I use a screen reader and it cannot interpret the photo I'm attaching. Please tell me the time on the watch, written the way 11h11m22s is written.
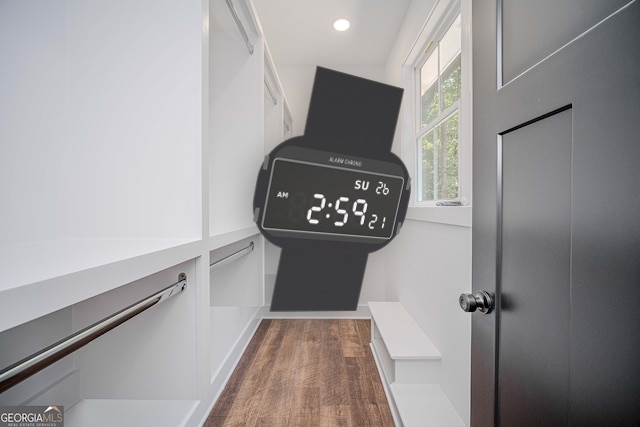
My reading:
2h59m21s
